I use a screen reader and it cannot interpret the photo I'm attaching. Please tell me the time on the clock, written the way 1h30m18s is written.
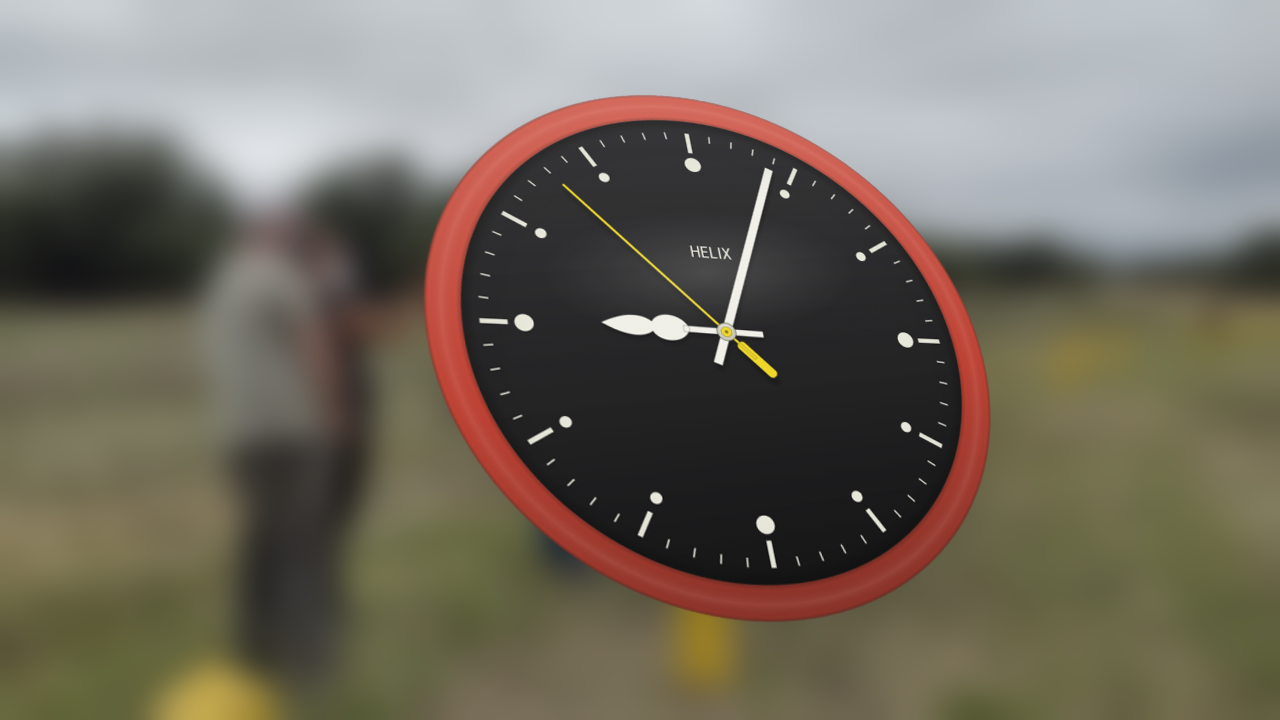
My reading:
9h03m53s
